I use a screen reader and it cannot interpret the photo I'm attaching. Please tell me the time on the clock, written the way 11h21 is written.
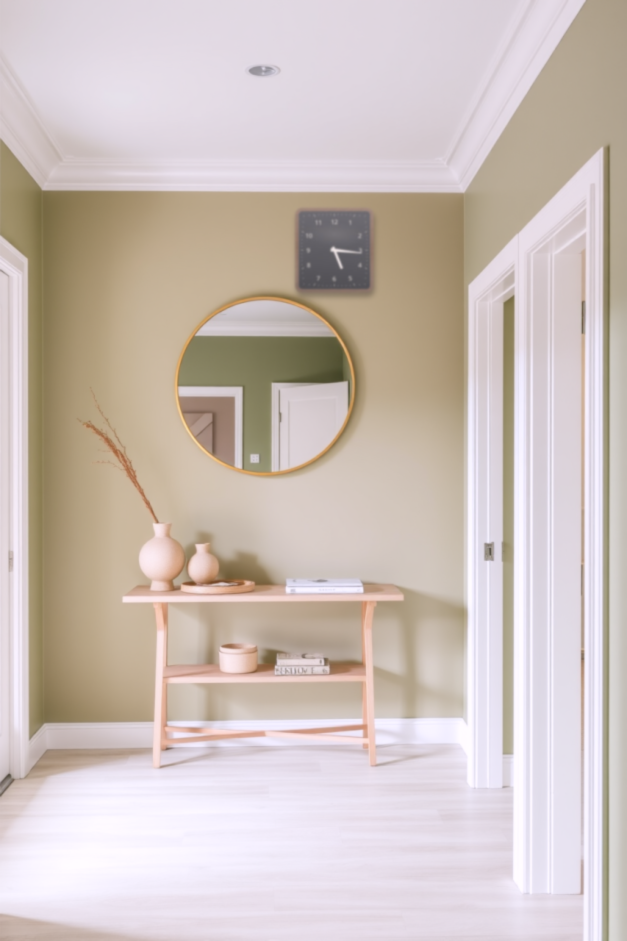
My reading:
5h16
